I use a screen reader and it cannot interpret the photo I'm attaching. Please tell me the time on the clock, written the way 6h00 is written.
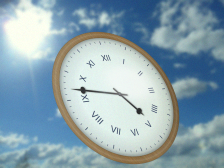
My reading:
4h47
